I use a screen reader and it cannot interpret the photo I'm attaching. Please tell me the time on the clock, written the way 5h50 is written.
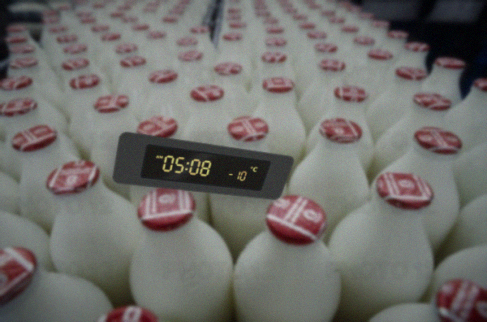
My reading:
5h08
